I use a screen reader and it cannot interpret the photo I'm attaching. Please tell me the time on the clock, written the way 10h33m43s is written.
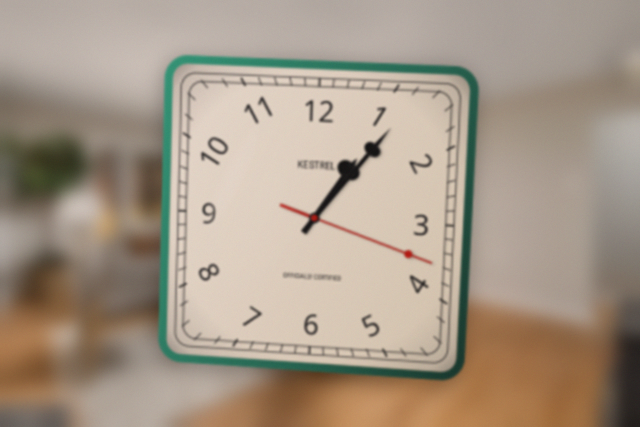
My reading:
1h06m18s
